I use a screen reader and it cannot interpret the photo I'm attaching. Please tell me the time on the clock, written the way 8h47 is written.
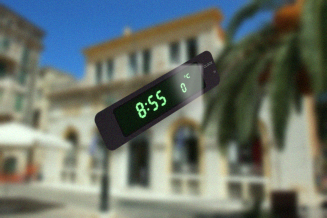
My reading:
8h55
